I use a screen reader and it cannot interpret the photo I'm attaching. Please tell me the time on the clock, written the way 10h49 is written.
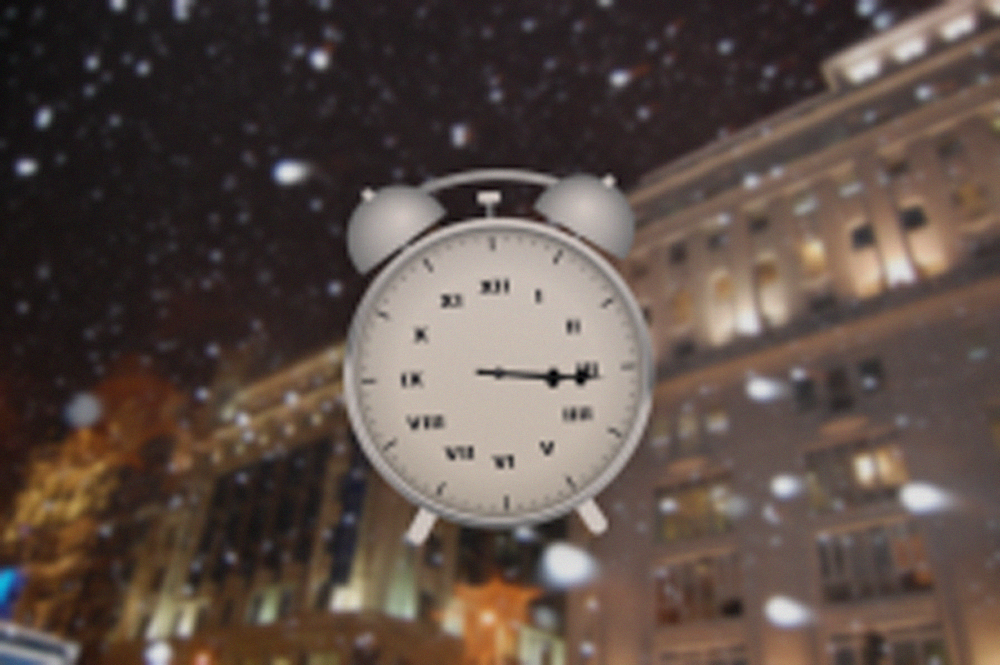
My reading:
3h16
